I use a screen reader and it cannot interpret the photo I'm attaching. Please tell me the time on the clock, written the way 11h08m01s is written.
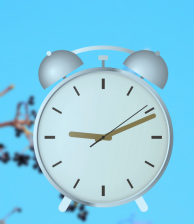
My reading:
9h11m09s
